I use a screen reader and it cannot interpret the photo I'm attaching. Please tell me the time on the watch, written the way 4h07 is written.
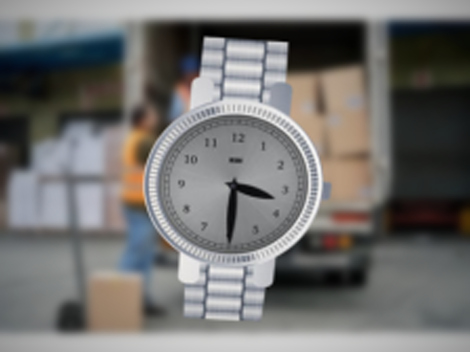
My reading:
3h30
